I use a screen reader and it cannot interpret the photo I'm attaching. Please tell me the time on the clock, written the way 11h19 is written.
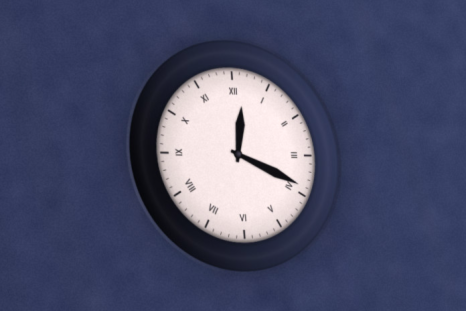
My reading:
12h19
